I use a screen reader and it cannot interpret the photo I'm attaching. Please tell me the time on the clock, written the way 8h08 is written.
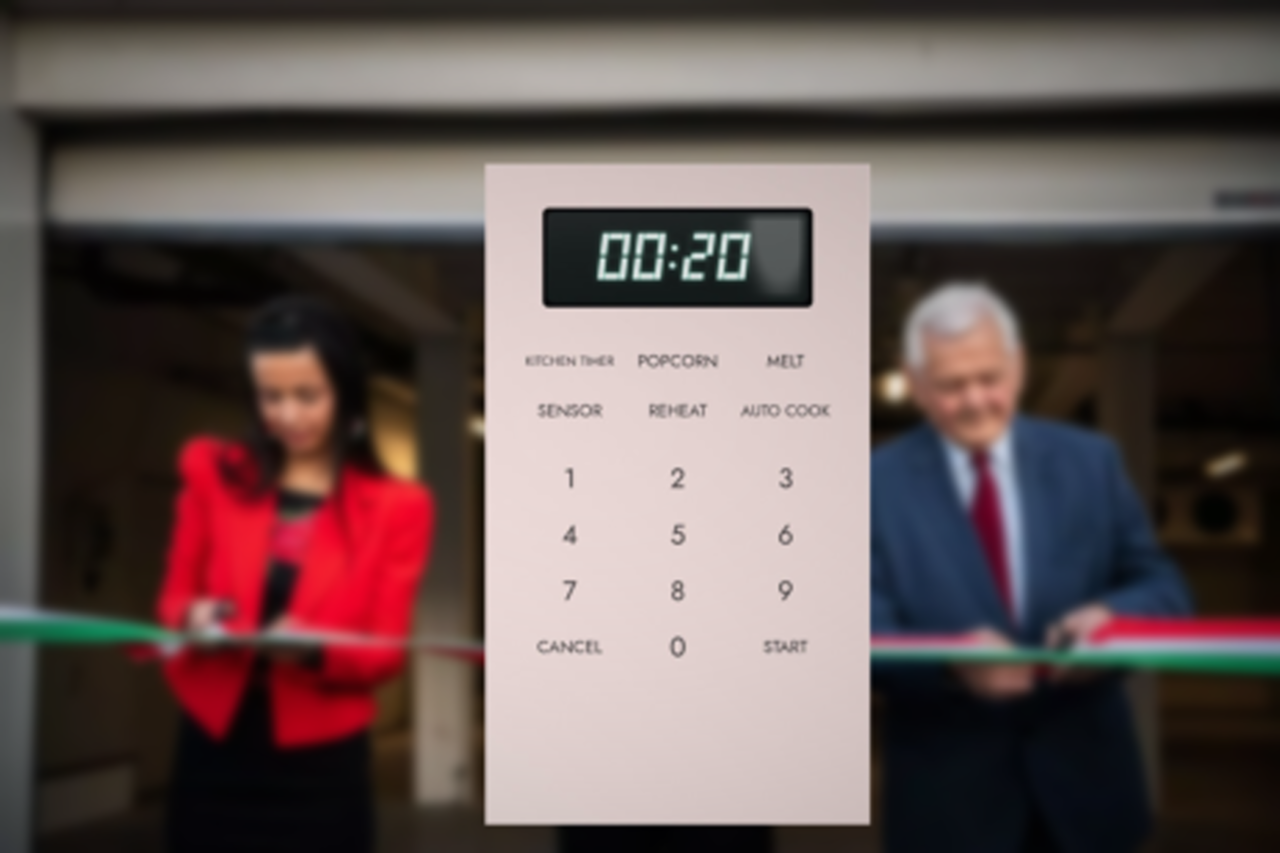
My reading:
0h20
